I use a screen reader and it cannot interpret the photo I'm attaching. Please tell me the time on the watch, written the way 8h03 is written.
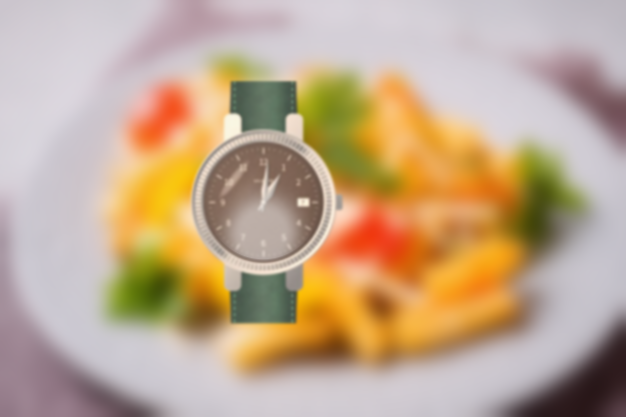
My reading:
1h01
